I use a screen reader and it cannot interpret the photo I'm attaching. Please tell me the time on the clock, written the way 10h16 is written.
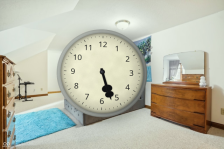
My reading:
5h27
